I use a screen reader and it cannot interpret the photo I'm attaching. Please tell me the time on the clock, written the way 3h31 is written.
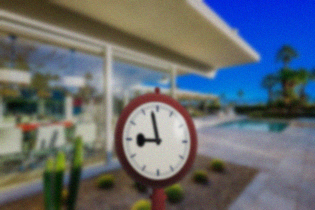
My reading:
8h58
